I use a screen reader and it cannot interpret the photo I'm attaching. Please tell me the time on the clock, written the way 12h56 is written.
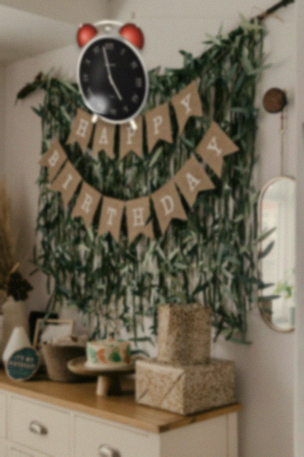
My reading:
4h58
